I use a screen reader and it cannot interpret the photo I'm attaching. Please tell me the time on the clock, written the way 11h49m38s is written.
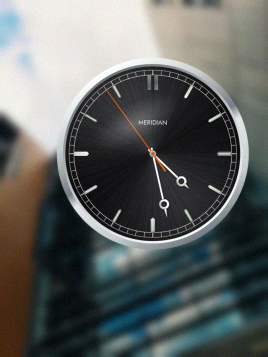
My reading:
4h27m54s
